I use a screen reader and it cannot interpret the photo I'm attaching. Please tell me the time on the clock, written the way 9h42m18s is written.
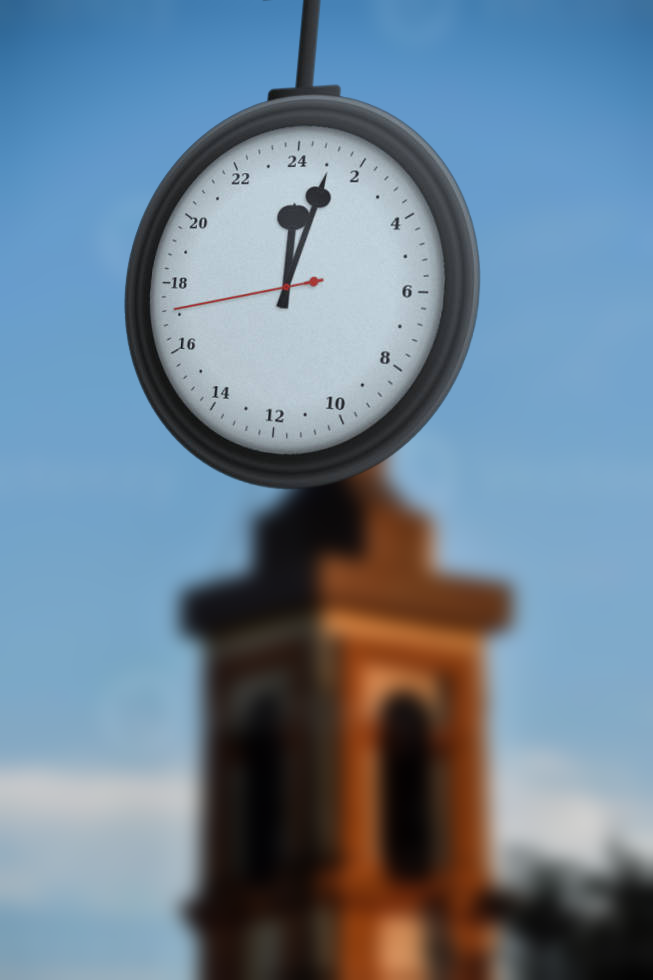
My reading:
0h02m43s
